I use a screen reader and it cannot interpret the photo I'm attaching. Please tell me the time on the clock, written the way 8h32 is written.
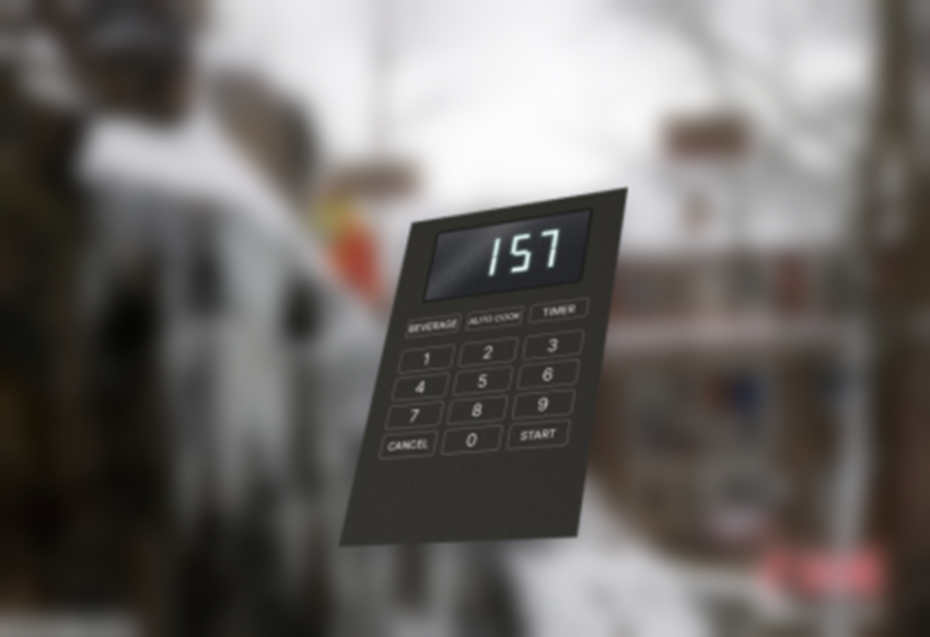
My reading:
1h57
